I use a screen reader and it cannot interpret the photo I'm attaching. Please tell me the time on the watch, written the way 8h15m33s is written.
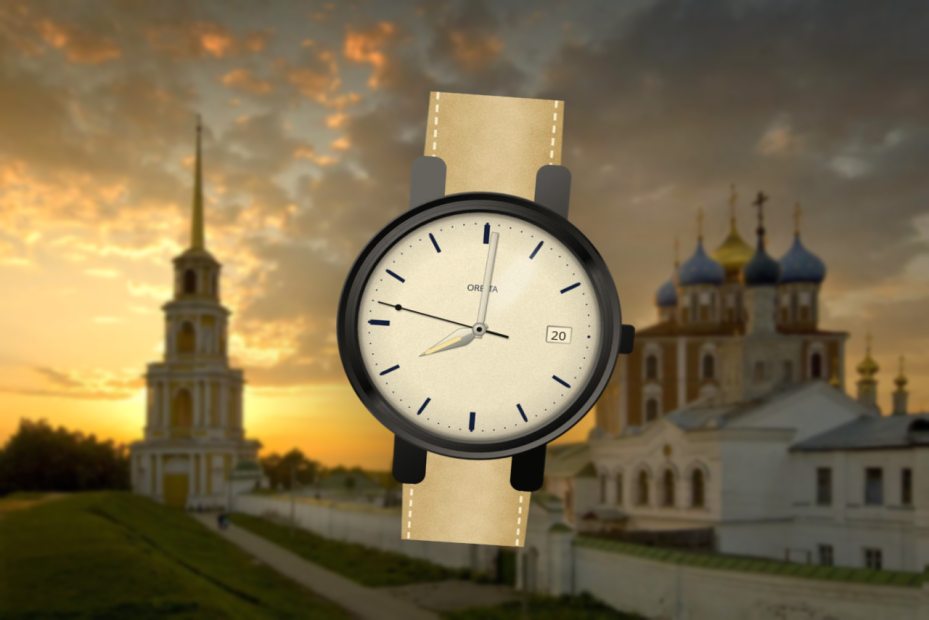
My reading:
8h00m47s
